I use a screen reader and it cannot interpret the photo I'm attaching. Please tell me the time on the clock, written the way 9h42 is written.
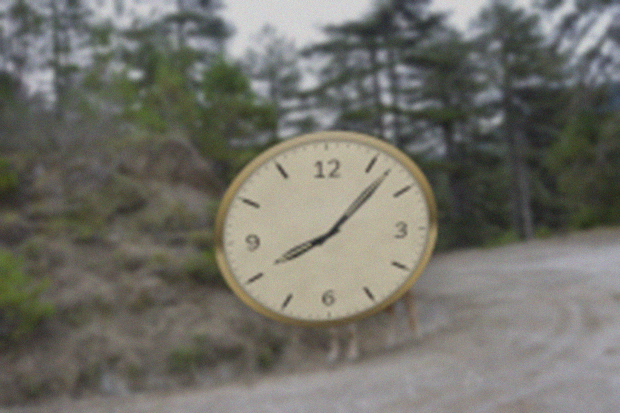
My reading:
8h07
